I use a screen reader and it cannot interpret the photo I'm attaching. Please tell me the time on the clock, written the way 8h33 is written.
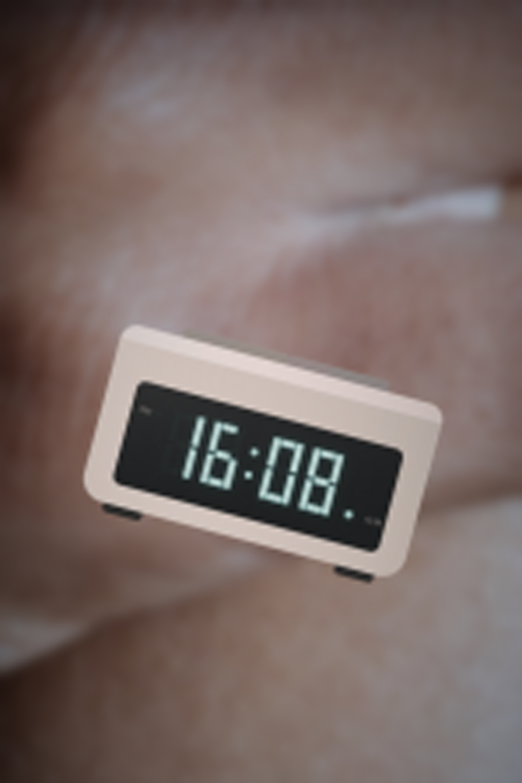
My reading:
16h08
